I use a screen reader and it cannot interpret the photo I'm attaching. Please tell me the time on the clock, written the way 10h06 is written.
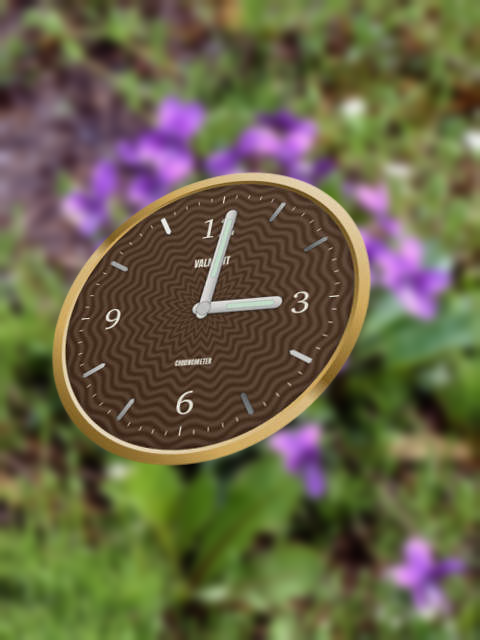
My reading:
3h01
